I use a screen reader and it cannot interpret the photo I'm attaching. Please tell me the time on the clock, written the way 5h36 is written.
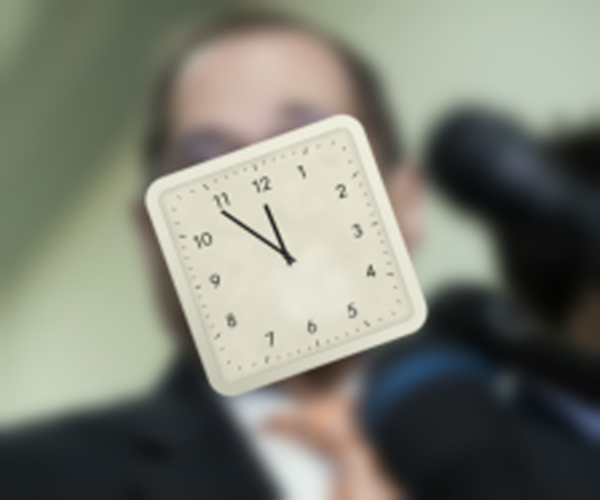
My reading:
11h54
